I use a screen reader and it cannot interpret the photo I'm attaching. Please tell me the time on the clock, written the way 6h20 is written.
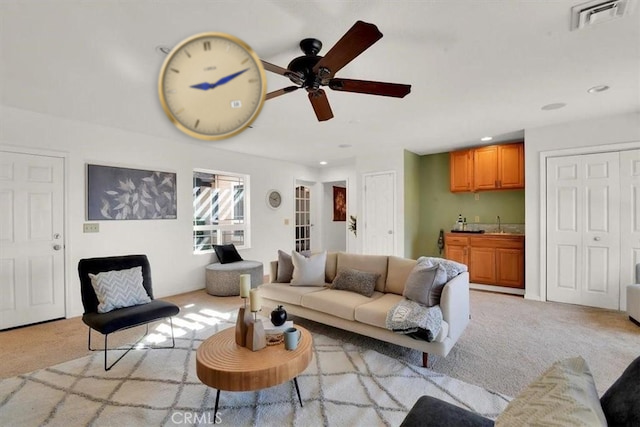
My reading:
9h12
